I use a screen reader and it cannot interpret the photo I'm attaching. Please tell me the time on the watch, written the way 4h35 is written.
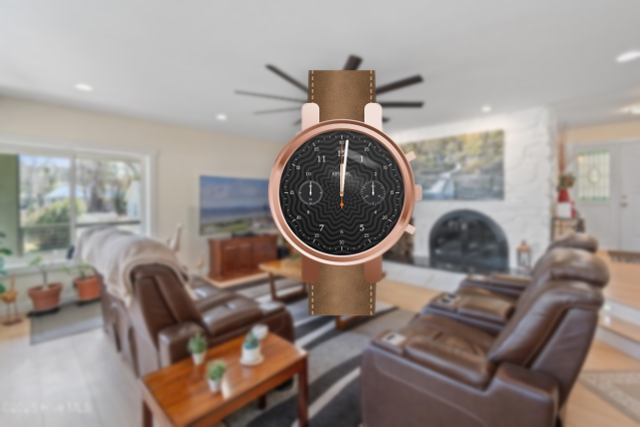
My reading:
12h01
